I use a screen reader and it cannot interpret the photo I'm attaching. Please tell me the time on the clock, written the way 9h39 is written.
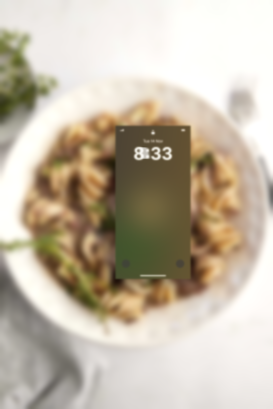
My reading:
8h33
